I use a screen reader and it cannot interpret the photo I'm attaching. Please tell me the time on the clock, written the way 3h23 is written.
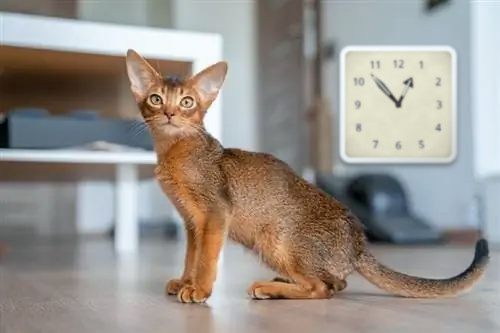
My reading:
12h53
